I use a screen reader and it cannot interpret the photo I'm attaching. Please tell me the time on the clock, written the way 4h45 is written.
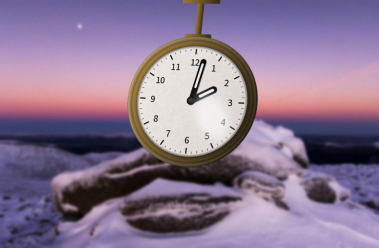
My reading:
2h02
